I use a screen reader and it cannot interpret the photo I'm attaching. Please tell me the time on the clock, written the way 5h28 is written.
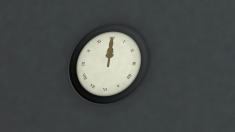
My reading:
12h00
